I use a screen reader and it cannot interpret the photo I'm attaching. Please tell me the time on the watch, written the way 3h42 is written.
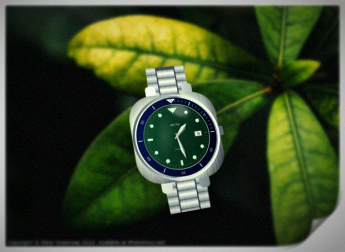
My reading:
1h28
